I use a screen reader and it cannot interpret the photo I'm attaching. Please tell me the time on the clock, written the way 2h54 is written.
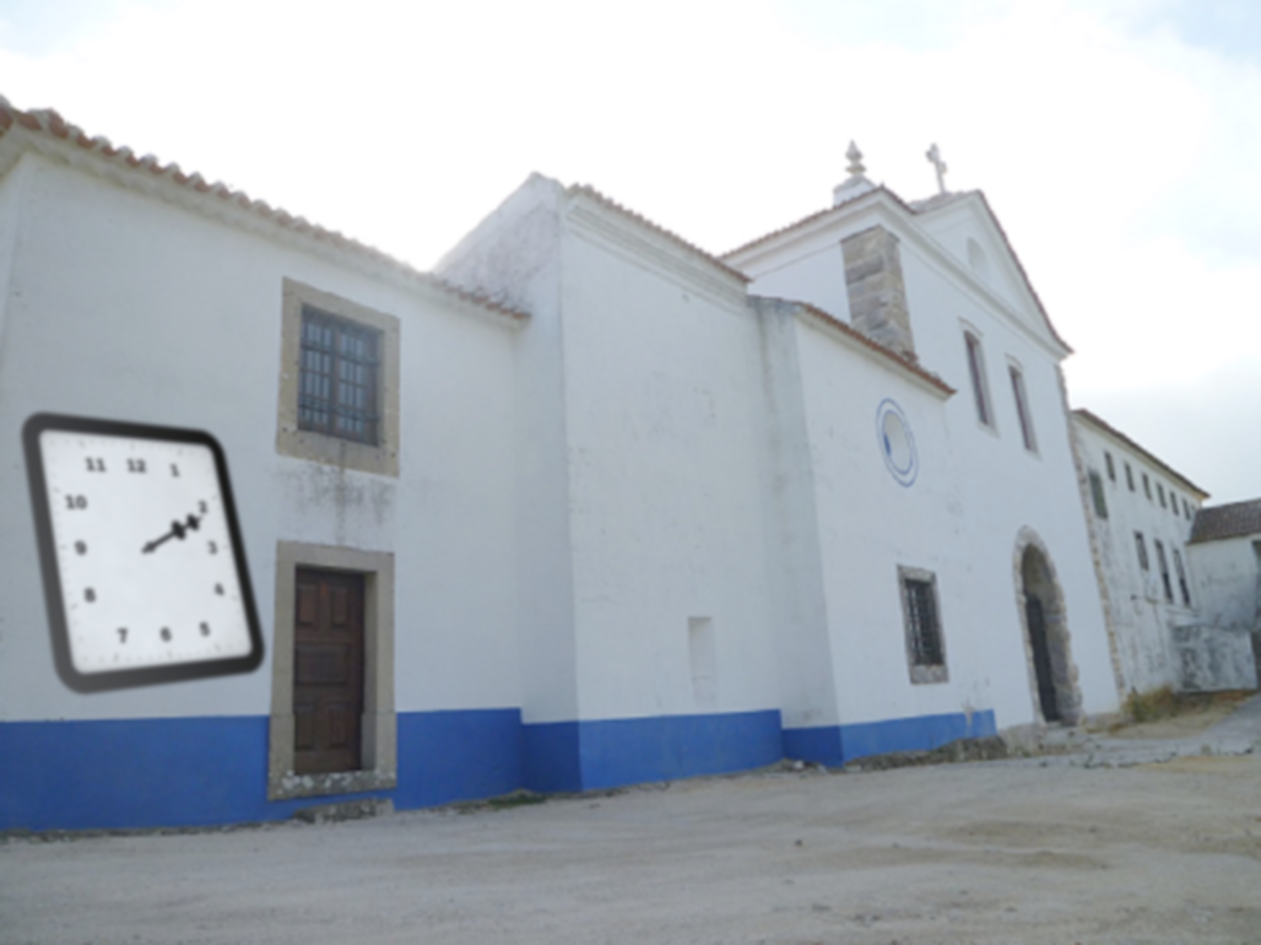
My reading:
2h11
